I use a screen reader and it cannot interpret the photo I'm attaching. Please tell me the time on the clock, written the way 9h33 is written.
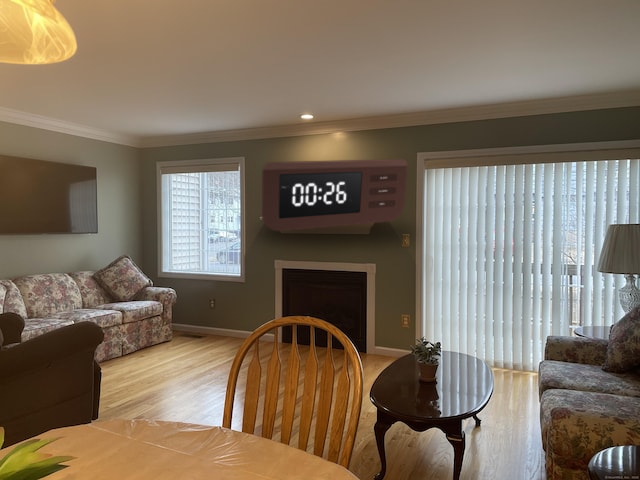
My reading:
0h26
